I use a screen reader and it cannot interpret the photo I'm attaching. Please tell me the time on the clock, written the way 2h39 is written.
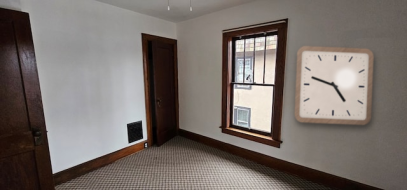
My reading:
4h48
